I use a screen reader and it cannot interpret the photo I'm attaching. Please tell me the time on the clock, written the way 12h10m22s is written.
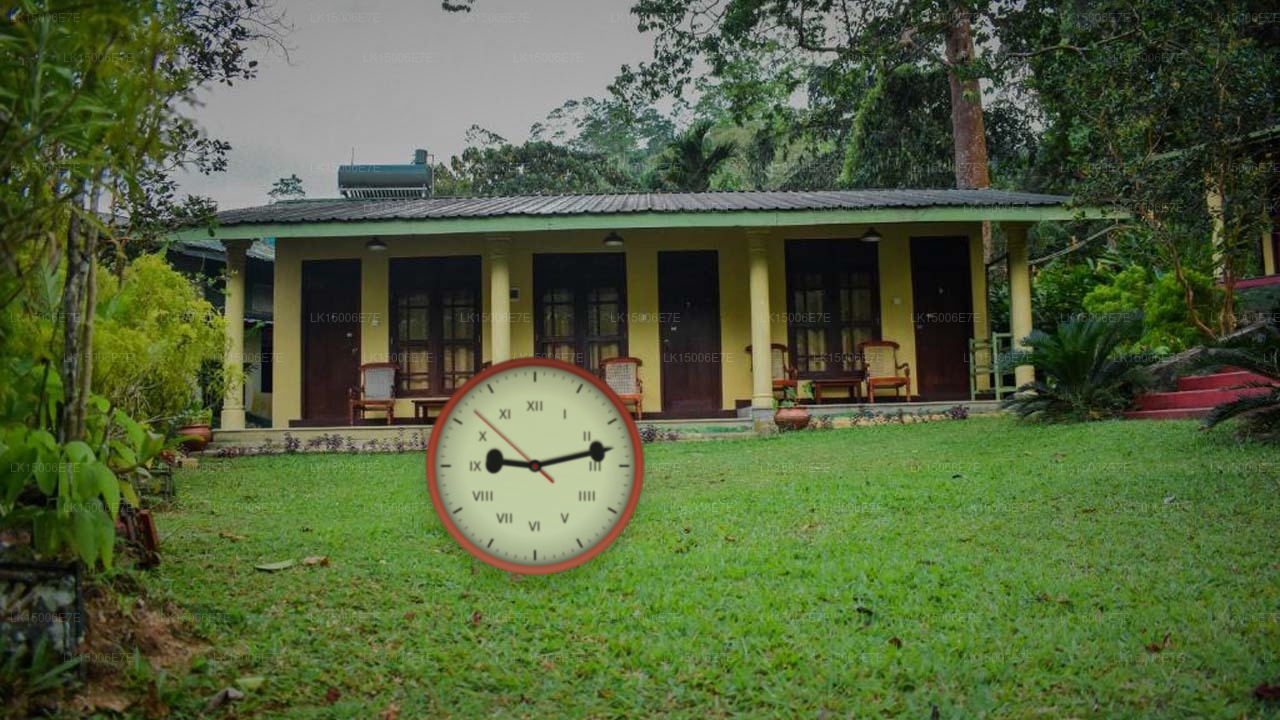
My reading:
9h12m52s
